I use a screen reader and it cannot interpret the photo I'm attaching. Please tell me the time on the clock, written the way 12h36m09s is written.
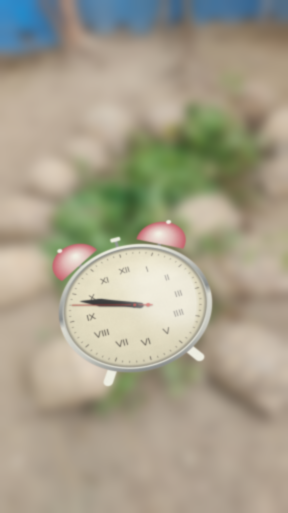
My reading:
9h48m48s
